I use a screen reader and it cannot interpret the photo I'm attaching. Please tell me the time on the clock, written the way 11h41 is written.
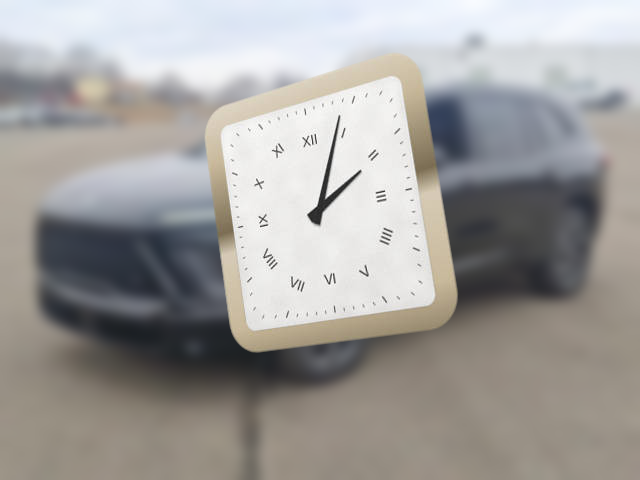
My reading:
2h04
